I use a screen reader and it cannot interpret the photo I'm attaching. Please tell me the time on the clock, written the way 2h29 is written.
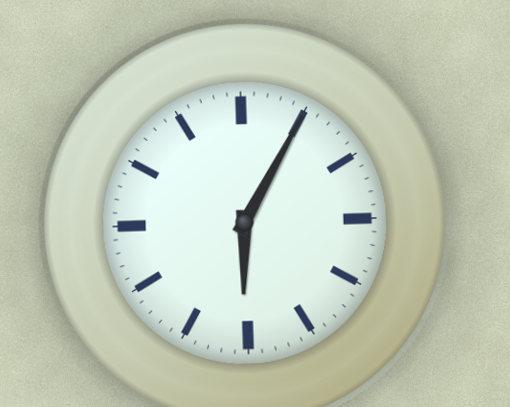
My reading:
6h05
